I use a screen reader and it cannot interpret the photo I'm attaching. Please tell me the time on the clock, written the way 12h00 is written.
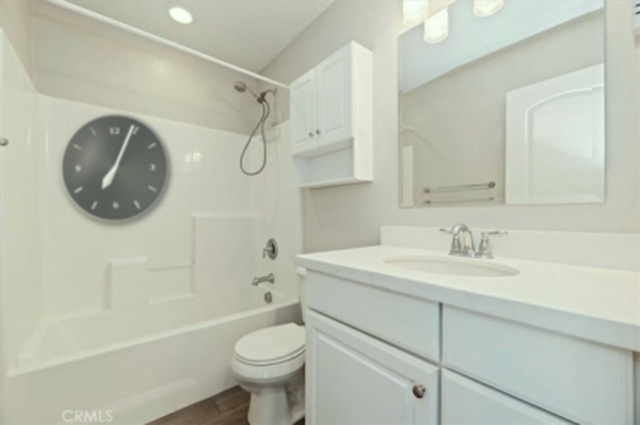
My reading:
7h04
